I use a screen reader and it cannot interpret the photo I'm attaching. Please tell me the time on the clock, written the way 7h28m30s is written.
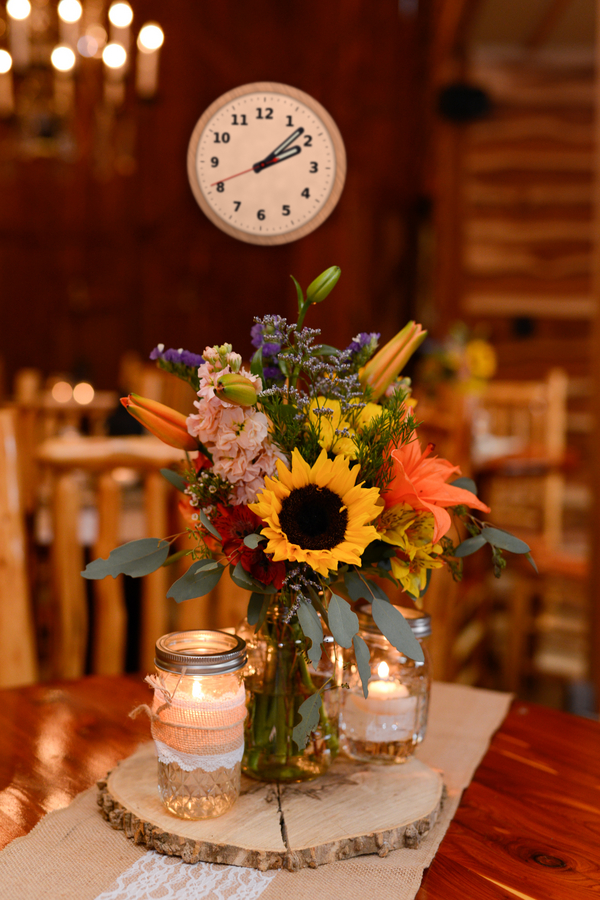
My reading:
2h07m41s
